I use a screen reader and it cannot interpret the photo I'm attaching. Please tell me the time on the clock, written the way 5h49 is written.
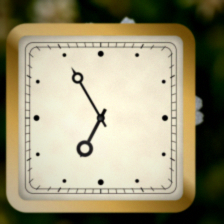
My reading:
6h55
